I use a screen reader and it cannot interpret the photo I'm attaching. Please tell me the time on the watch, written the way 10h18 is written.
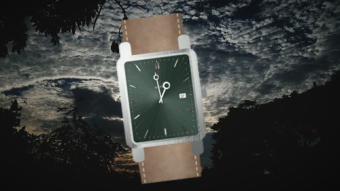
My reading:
12h59
